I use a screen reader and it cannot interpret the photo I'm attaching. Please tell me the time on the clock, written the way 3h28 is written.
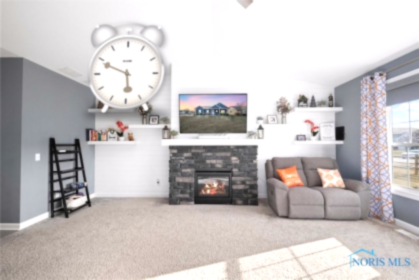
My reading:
5h49
